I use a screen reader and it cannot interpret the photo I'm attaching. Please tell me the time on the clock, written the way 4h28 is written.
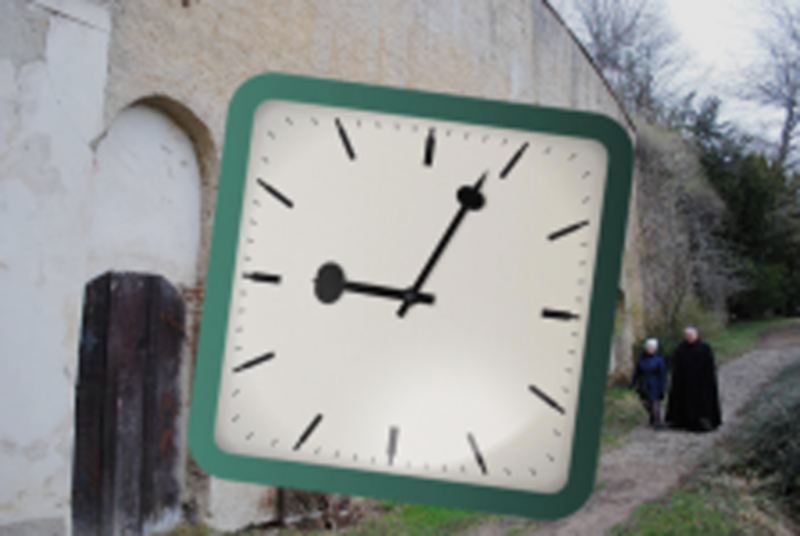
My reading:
9h04
